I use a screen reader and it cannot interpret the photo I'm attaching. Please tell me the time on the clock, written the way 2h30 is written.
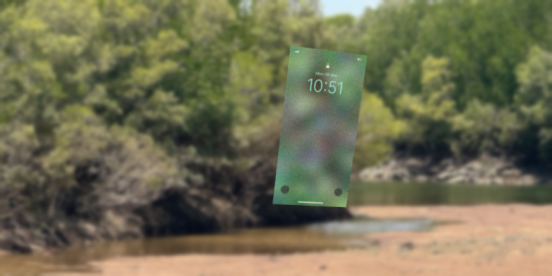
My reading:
10h51
